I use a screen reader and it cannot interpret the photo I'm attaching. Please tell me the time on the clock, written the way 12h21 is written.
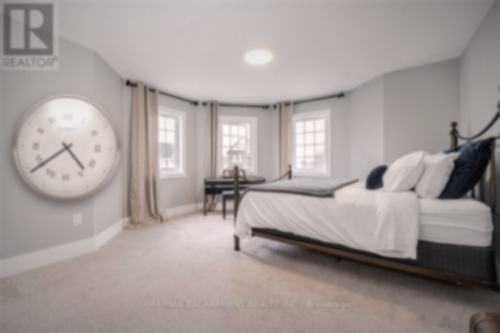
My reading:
4h39
